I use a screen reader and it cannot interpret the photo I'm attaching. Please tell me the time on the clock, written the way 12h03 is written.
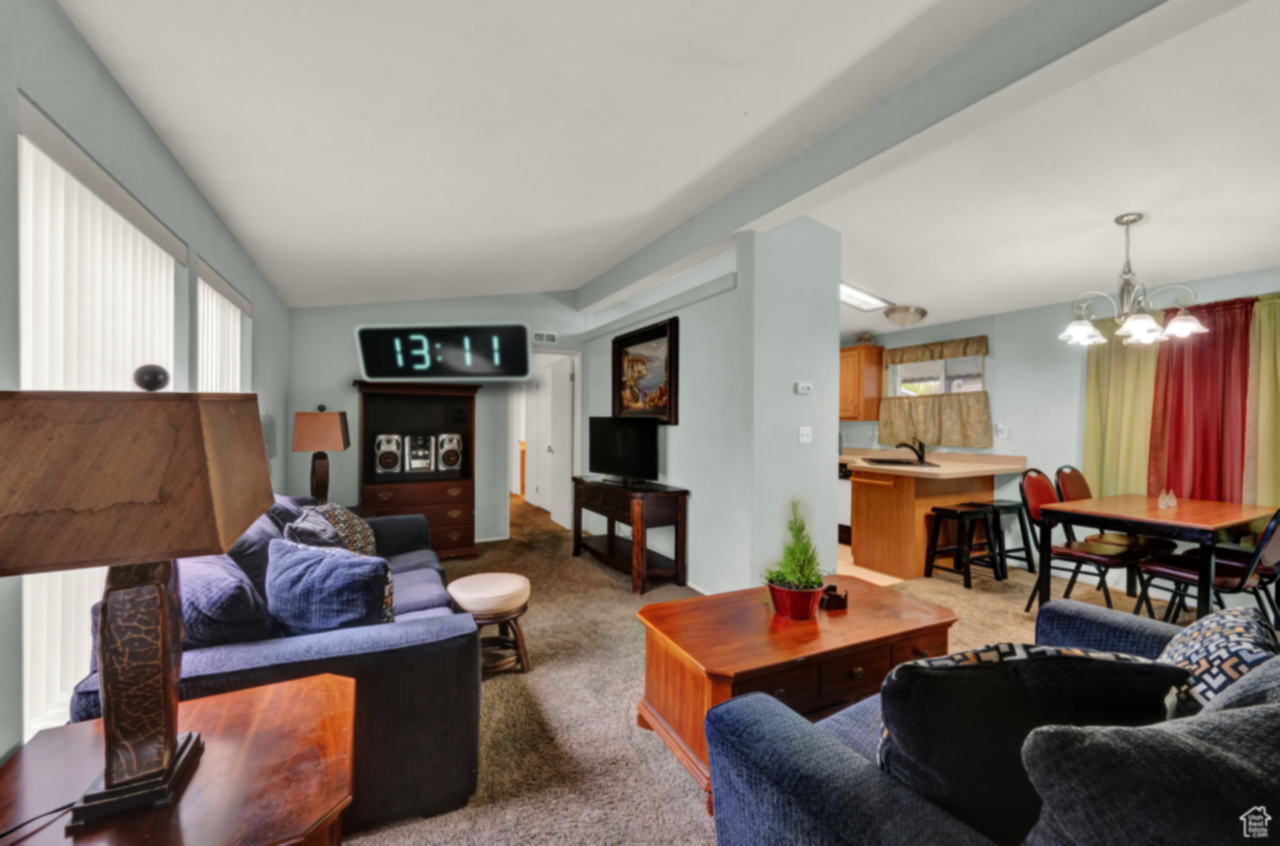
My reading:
13h11
